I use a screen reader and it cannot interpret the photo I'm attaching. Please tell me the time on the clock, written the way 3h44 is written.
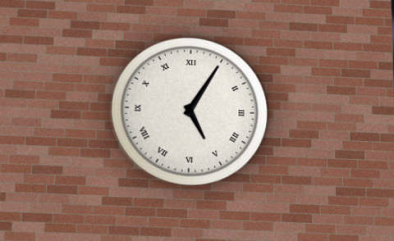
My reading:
5h05
